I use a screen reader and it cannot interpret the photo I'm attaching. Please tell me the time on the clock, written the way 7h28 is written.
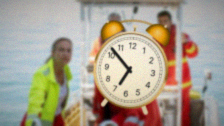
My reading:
6h52
